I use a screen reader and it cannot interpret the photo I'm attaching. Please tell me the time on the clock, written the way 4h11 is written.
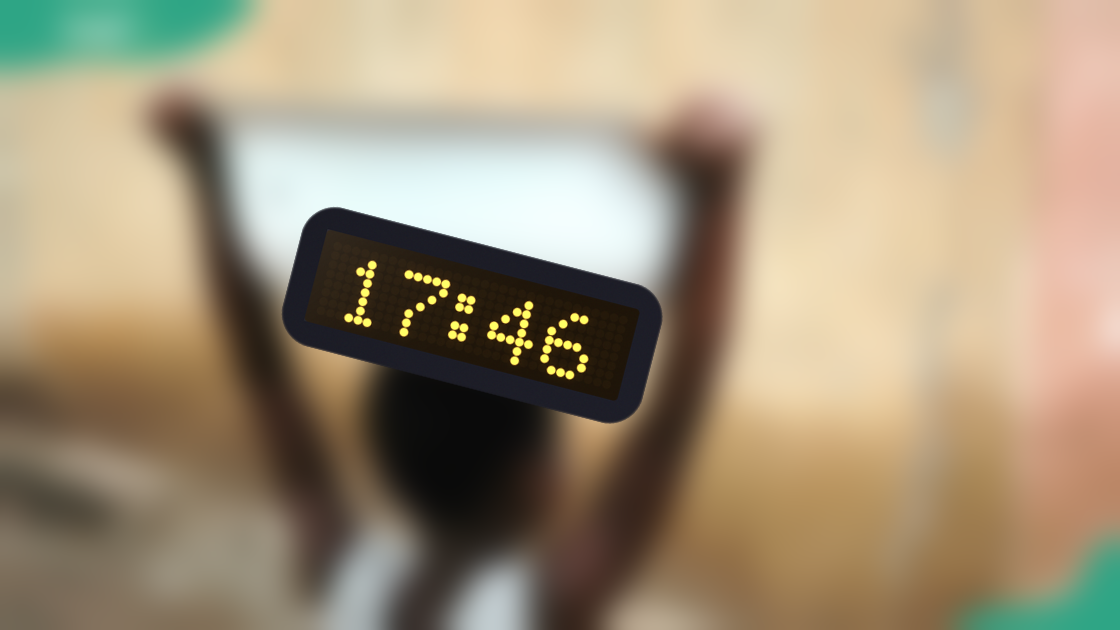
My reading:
17h46
